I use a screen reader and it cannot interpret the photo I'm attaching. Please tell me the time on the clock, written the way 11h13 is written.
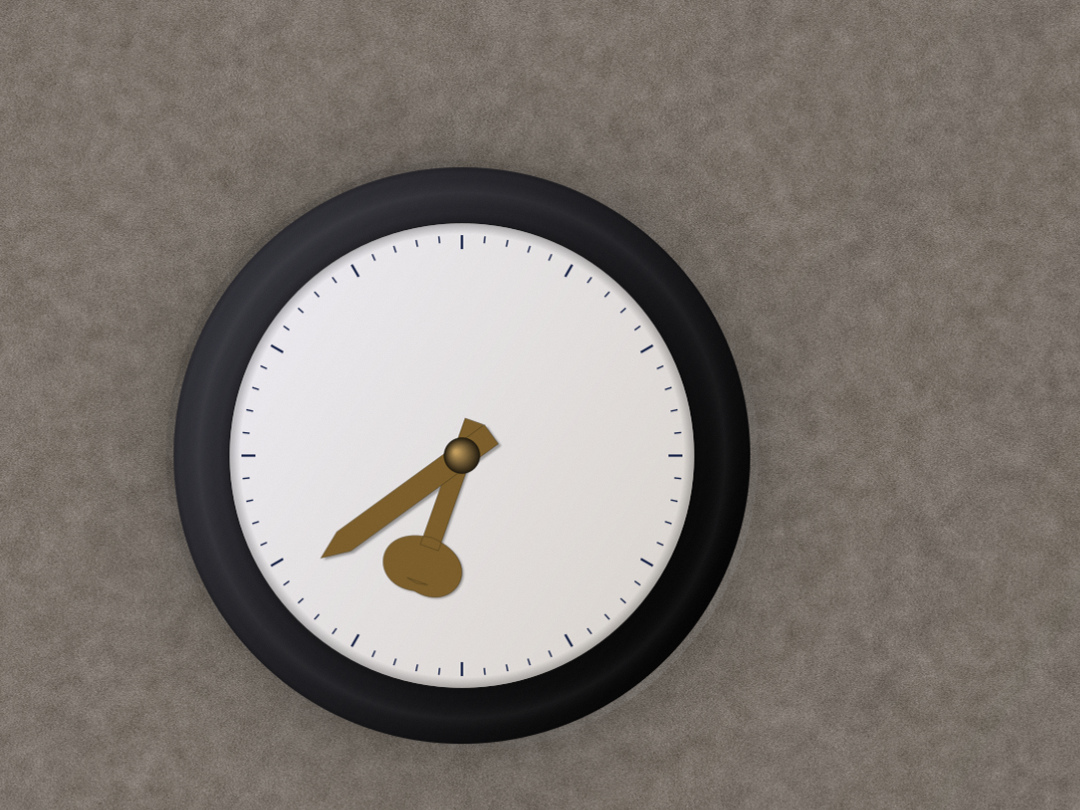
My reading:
6h39
